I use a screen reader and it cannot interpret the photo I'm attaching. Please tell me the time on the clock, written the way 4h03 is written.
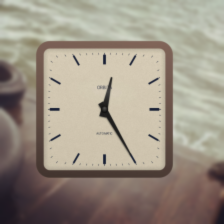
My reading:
12h25
